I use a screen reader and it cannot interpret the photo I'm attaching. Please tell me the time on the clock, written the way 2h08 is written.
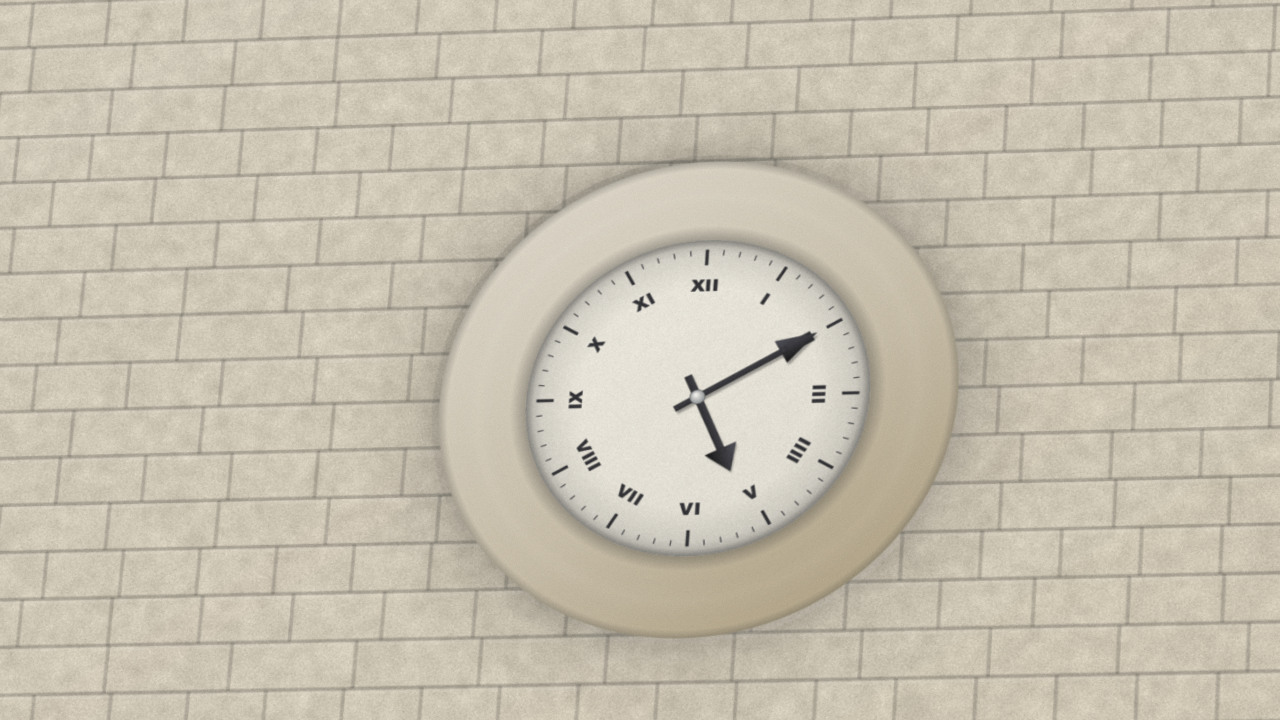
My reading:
5h10
